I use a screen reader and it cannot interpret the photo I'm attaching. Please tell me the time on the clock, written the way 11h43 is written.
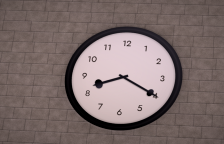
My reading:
8h20
